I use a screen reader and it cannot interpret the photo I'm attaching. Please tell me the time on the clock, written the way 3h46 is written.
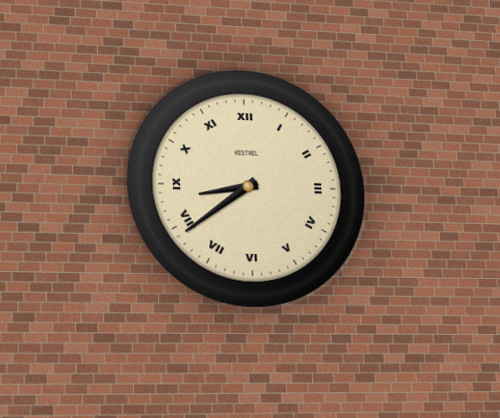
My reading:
8h39
